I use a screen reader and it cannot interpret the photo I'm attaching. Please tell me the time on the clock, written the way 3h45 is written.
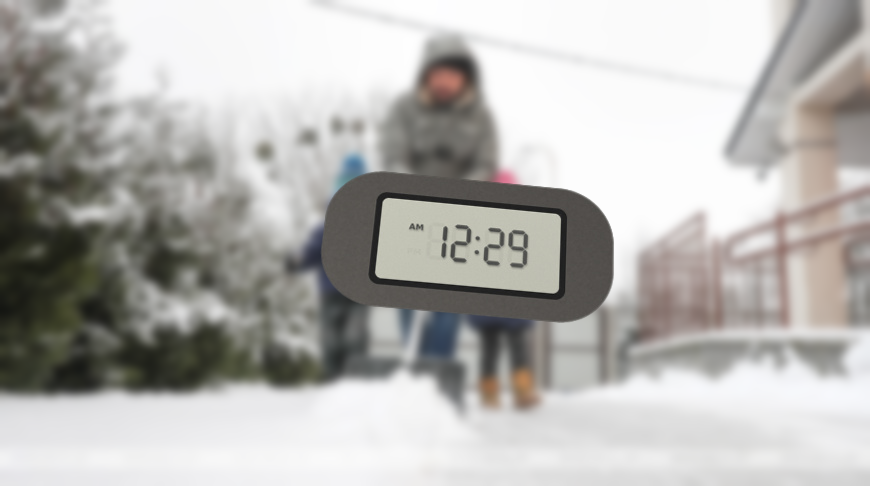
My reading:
12h29
